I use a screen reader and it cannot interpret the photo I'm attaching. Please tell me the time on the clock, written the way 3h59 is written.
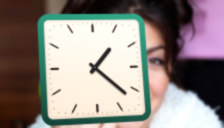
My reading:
1h22
